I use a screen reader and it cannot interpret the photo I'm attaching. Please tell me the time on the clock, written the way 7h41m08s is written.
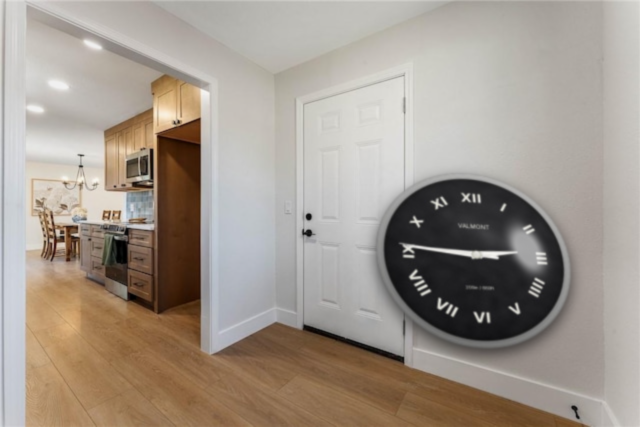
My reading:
2h45m46s
